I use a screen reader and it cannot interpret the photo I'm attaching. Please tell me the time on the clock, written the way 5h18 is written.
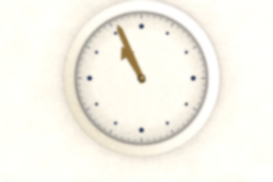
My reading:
10h56
